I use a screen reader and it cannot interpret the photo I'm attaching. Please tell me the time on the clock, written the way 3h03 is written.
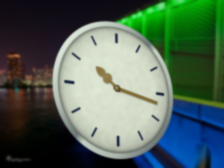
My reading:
10h17
